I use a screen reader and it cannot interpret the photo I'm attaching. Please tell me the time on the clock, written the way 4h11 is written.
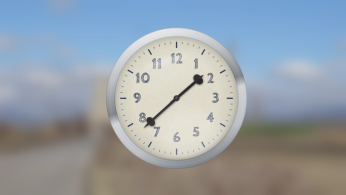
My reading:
1h38
